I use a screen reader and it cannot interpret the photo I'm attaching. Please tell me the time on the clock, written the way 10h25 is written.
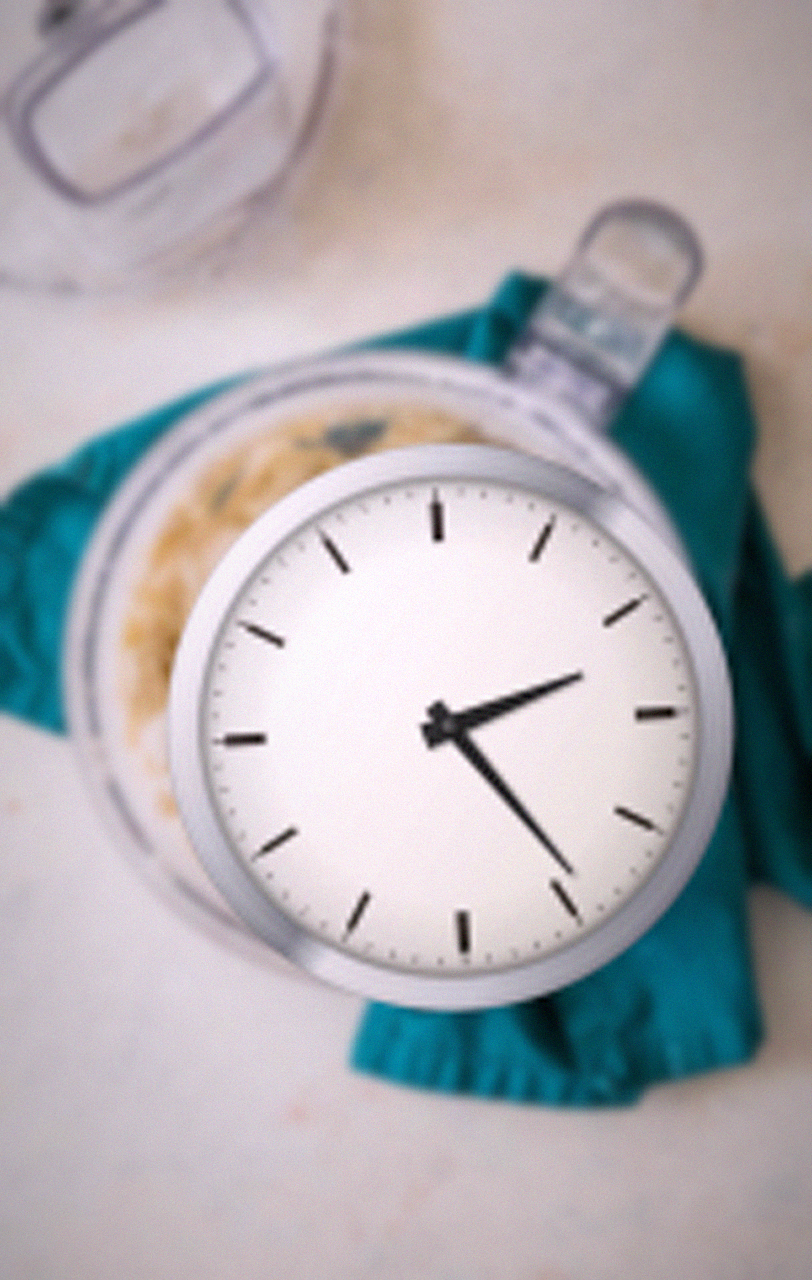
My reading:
2h24
